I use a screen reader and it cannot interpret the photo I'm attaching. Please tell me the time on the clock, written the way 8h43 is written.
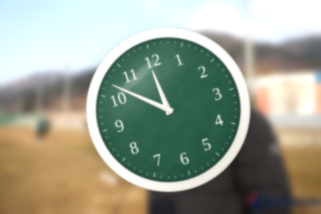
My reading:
11h52
